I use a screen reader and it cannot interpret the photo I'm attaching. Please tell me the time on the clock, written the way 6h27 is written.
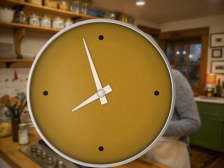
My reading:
7h57
